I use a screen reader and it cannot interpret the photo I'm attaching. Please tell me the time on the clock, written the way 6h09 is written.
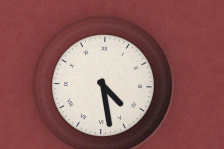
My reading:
4h28
